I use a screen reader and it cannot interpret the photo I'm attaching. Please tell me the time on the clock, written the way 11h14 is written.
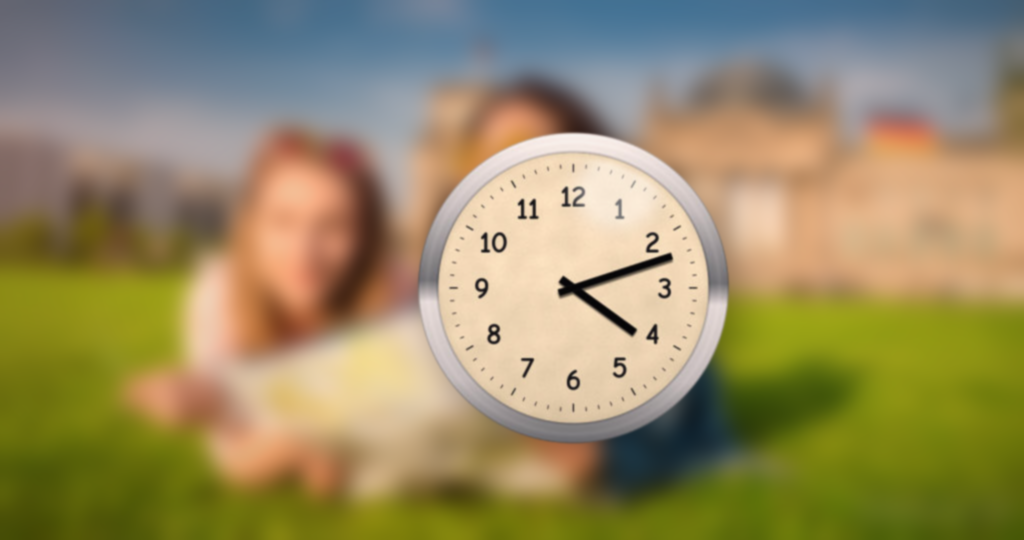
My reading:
4h12
